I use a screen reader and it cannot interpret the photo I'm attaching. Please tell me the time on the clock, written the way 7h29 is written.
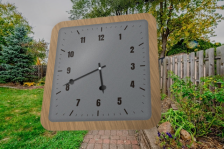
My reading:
5h41
